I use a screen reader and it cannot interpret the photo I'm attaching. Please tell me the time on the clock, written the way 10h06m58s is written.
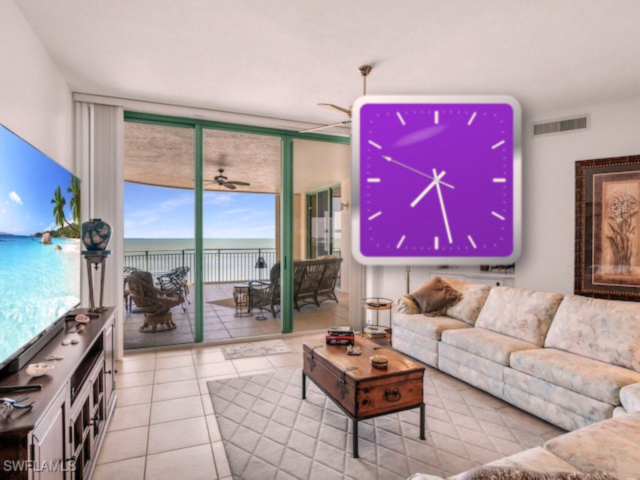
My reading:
7h27m49s
